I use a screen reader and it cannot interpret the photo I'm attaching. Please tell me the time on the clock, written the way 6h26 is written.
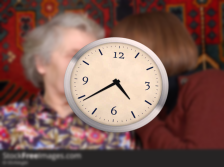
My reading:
4h39
